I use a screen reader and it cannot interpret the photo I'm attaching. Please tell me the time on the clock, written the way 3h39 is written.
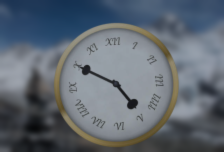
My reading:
4h50
